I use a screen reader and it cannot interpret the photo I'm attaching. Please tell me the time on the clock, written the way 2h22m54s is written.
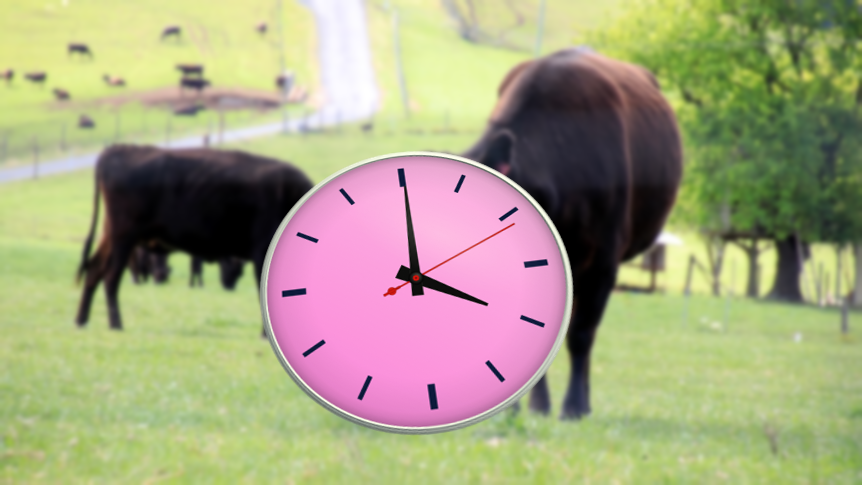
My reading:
4h00m11s
